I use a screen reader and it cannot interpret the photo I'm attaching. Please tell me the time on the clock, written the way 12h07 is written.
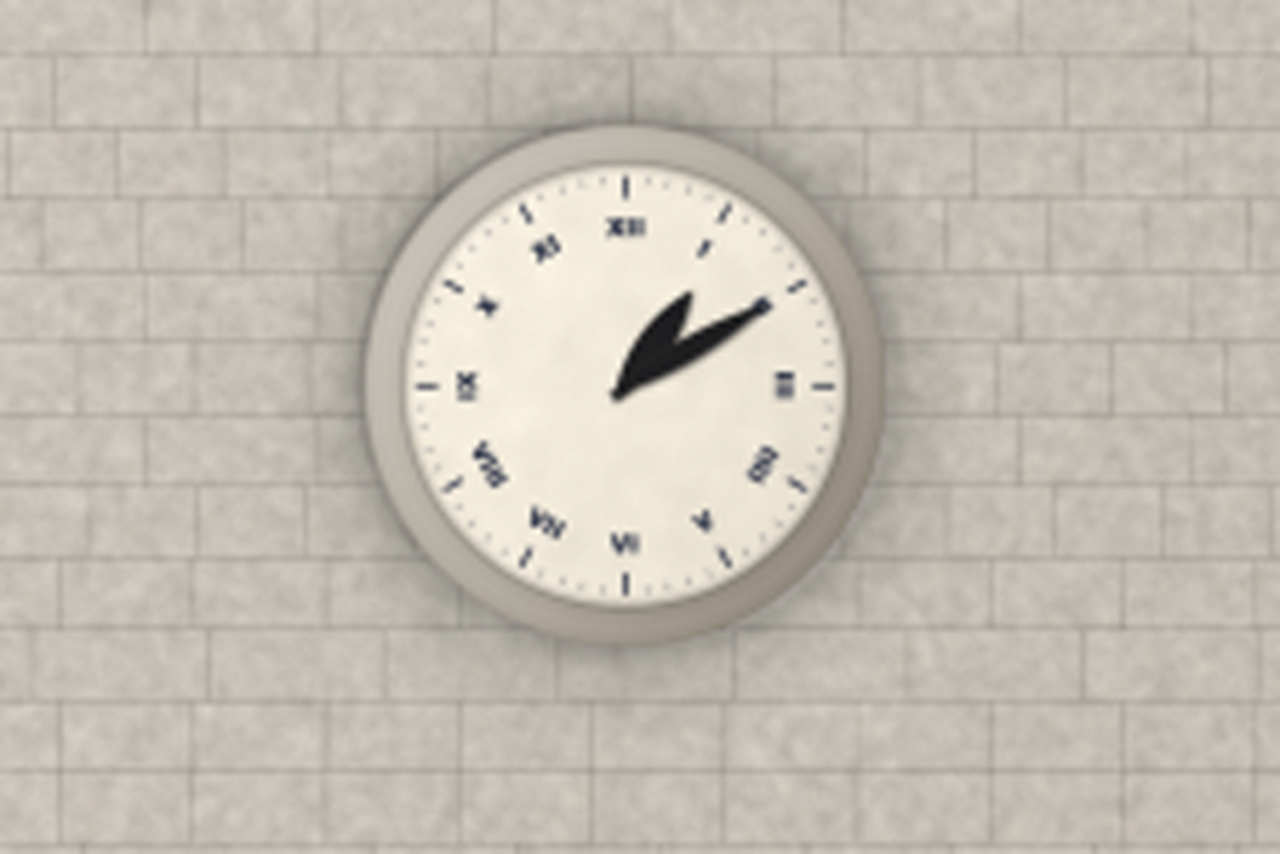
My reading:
1h10
